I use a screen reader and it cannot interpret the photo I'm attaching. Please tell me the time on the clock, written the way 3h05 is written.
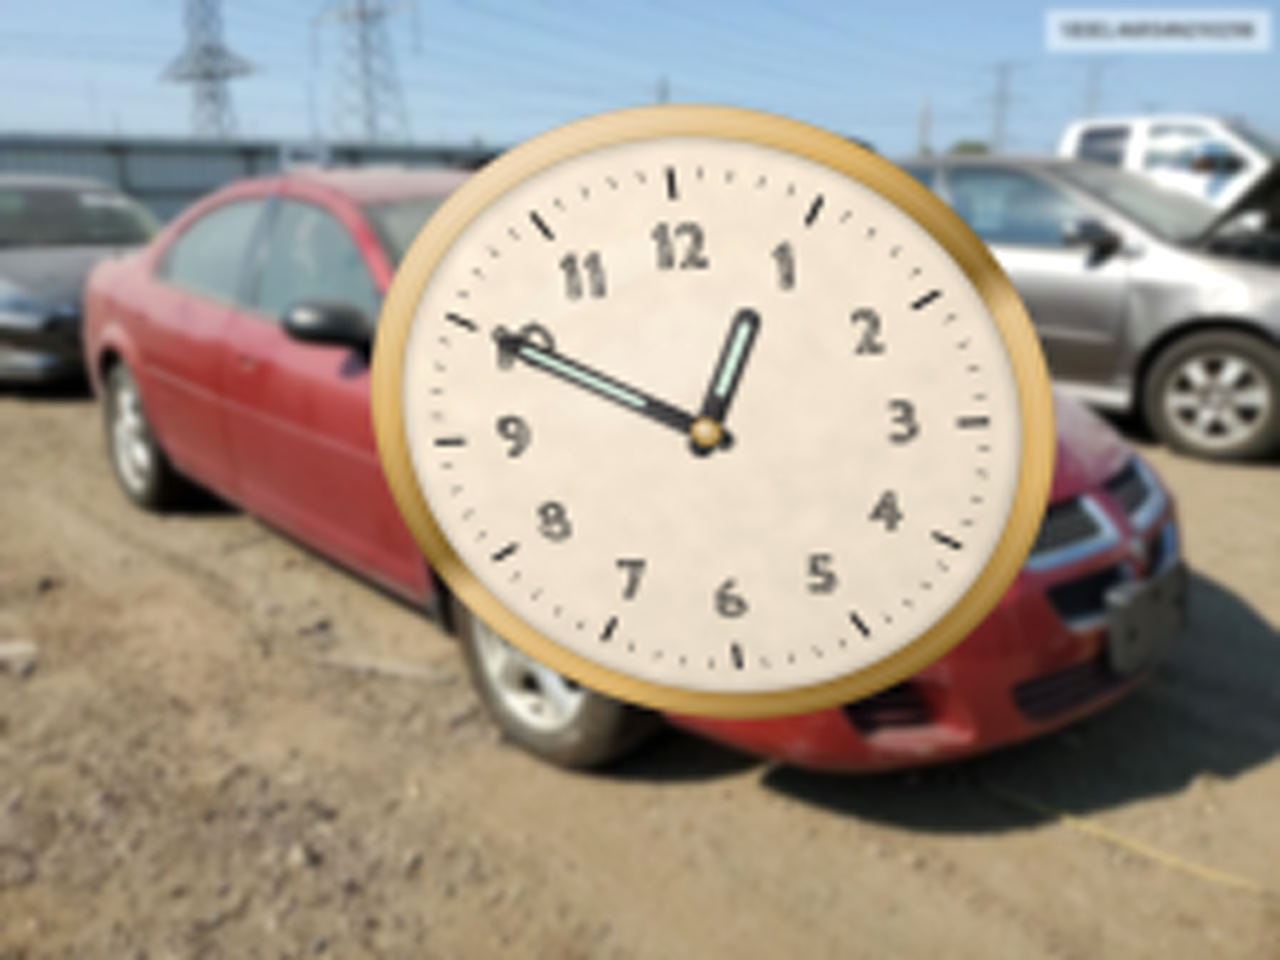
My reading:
12h50
